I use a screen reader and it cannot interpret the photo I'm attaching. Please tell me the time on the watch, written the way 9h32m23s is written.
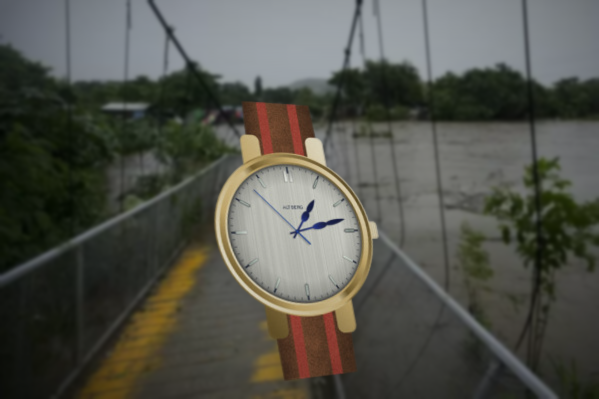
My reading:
1h12m53s
